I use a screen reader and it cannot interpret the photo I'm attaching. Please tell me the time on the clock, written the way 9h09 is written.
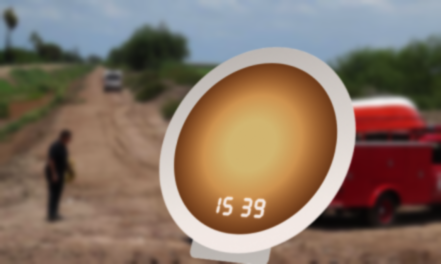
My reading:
15h39
